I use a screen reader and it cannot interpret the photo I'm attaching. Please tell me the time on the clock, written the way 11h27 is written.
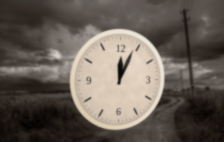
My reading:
12h04
